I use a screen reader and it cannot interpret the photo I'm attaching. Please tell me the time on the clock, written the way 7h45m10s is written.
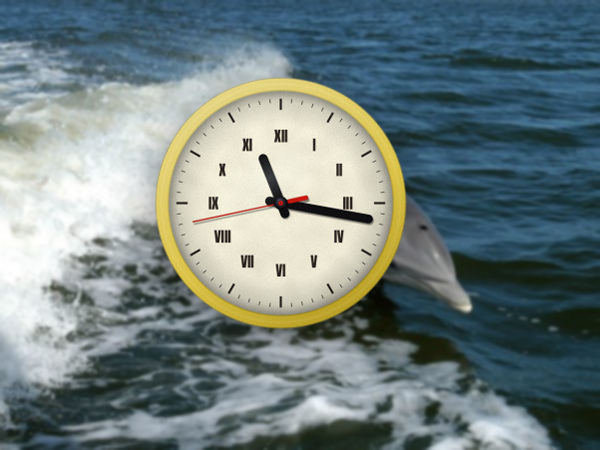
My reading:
11h16m43s
